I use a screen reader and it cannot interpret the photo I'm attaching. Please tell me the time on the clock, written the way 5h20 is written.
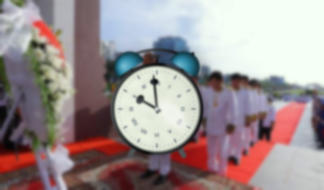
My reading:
9h59
